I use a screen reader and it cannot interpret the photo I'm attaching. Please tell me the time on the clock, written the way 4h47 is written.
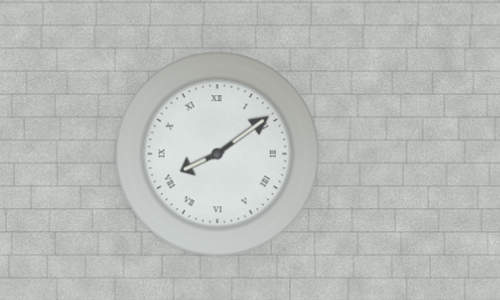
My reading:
8h09
